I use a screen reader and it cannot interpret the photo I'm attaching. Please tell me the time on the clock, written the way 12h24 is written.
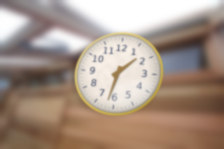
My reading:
1h32
